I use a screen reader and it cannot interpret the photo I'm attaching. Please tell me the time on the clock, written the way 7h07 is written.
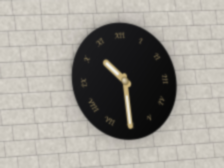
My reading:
10h30
